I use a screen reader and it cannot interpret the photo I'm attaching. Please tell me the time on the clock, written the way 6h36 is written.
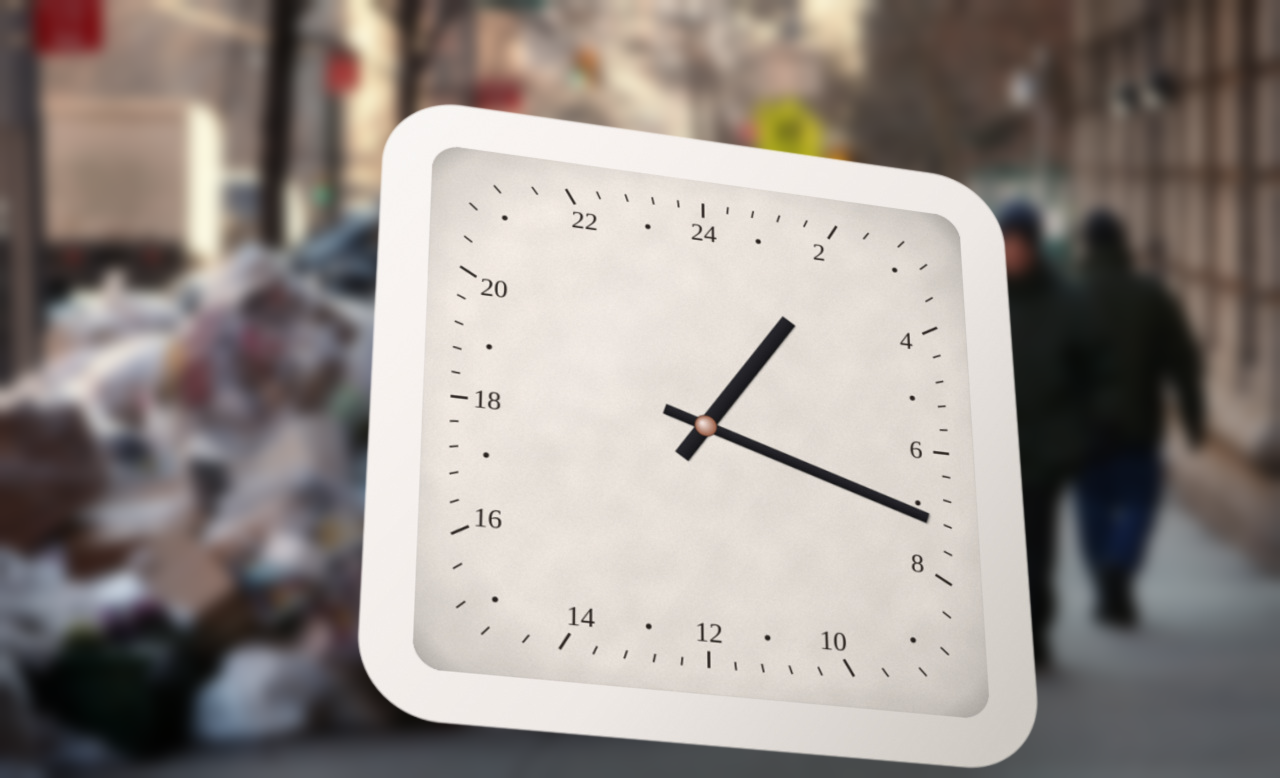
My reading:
2h18
